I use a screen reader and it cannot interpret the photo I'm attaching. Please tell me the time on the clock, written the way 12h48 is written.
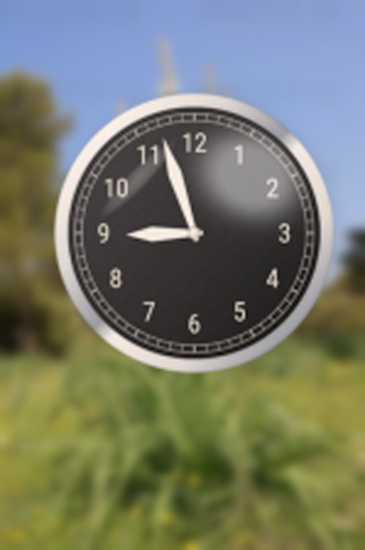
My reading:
8h57
